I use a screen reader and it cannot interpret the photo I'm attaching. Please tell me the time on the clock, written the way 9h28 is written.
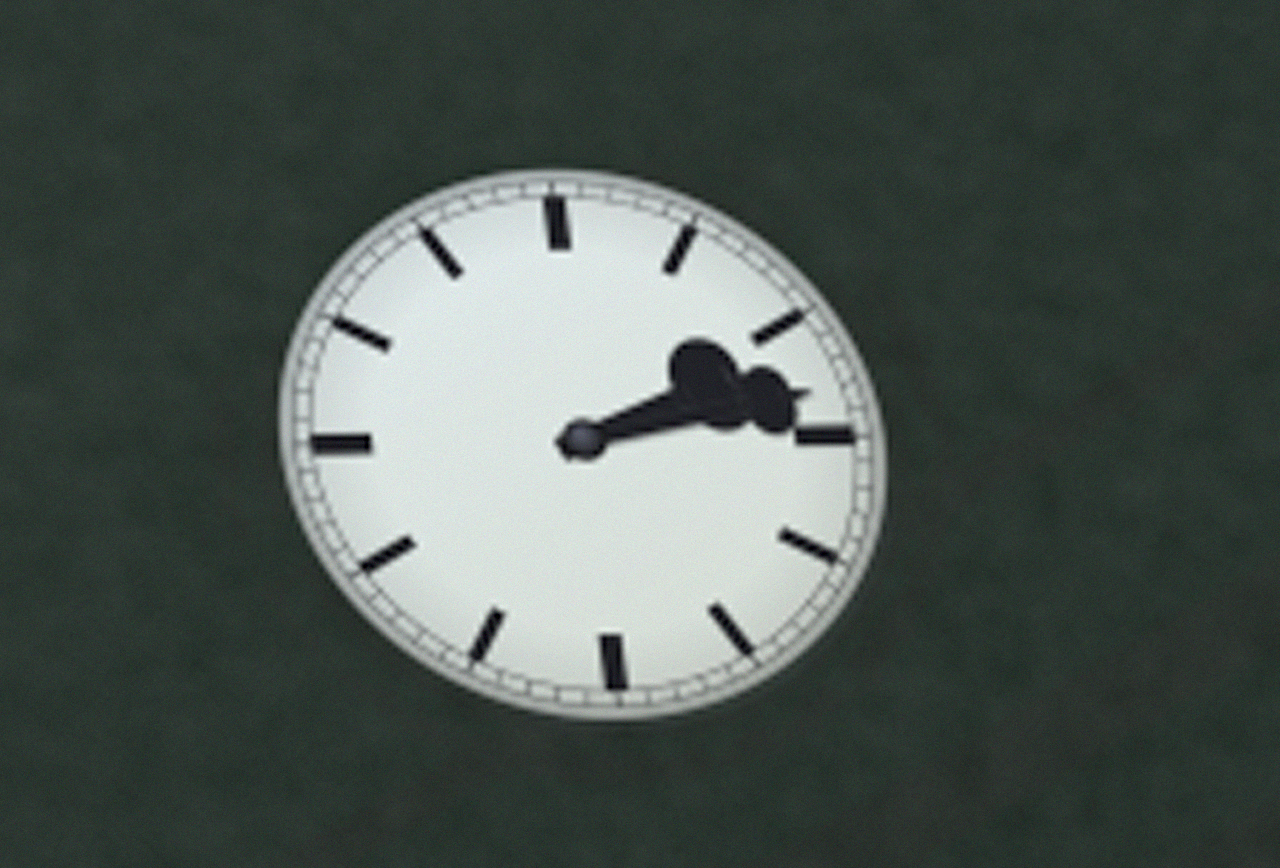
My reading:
2h13
